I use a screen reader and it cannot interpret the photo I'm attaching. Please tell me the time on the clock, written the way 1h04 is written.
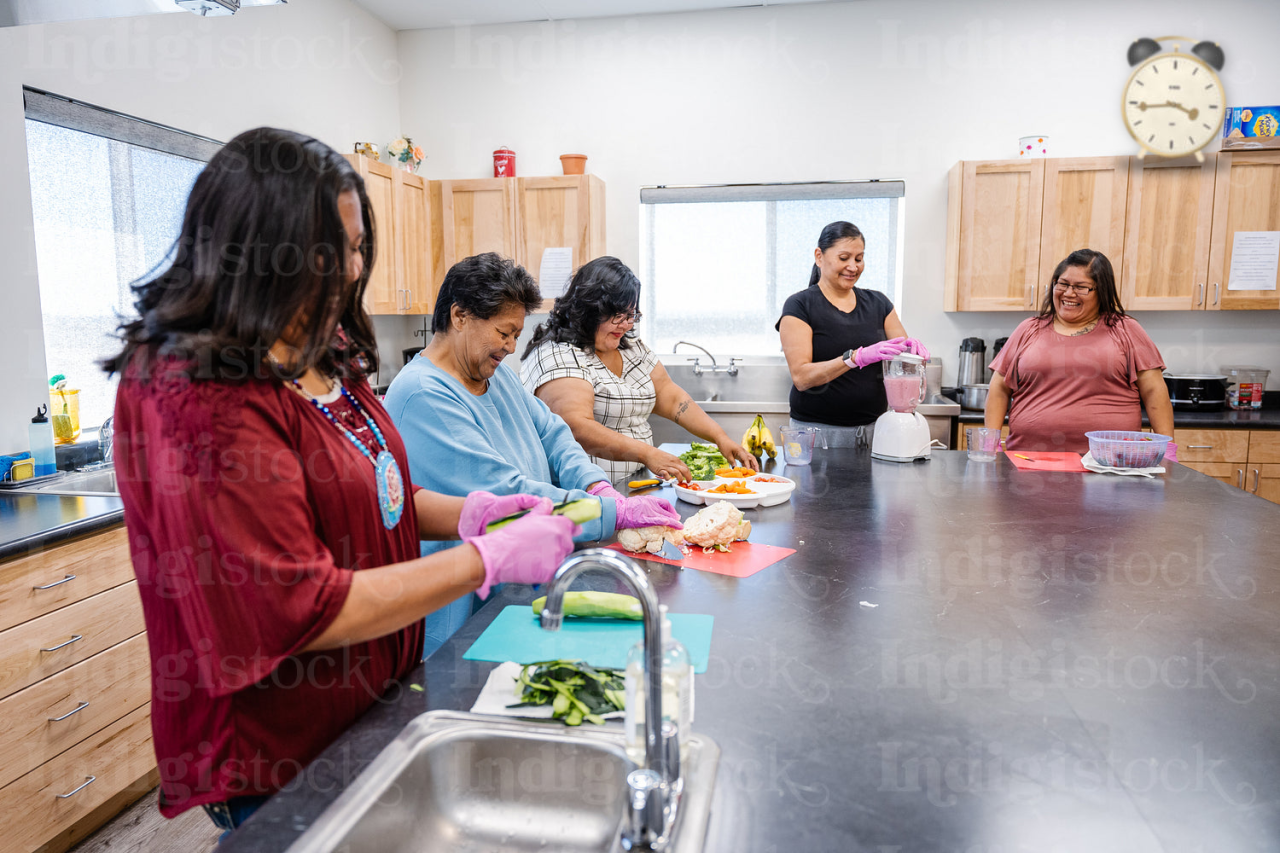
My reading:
3h44
